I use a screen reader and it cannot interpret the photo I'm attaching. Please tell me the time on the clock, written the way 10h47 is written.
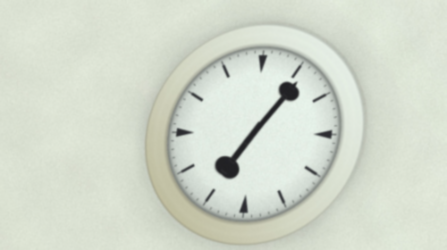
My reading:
7h06
